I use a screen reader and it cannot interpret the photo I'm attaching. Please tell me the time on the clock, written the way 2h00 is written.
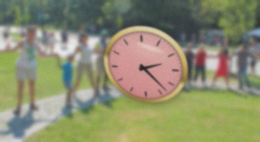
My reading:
2h23
